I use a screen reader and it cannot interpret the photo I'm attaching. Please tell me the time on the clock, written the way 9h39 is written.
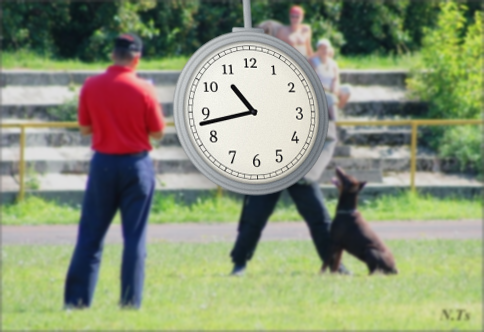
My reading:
10h43
